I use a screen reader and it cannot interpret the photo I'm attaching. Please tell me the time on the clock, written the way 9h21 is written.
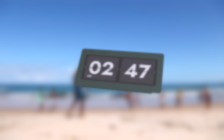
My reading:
2h47
